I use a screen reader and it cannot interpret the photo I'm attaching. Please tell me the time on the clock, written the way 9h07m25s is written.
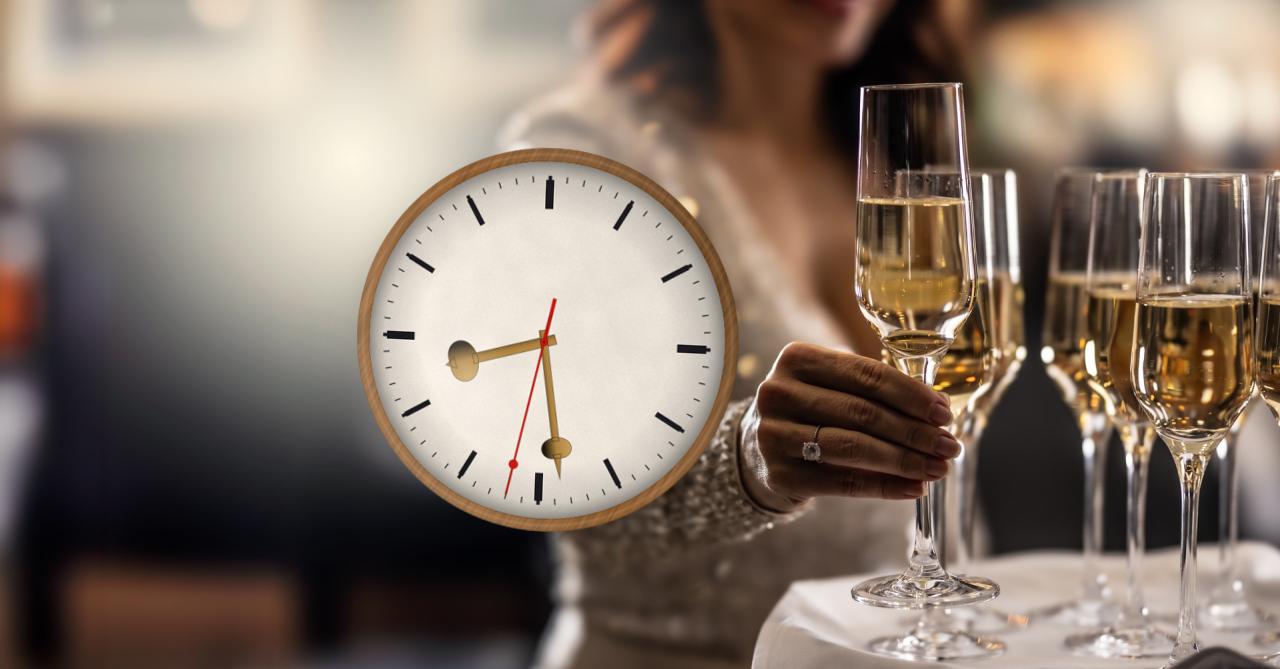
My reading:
8h28m32s
